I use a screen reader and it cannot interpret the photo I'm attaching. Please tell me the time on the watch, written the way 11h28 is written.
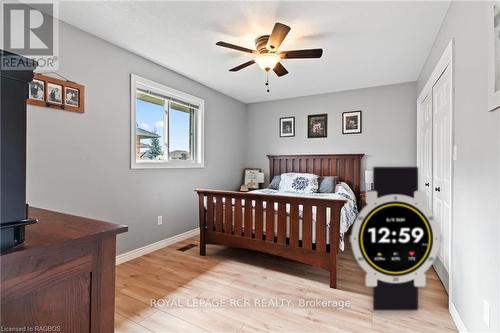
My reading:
12h59
